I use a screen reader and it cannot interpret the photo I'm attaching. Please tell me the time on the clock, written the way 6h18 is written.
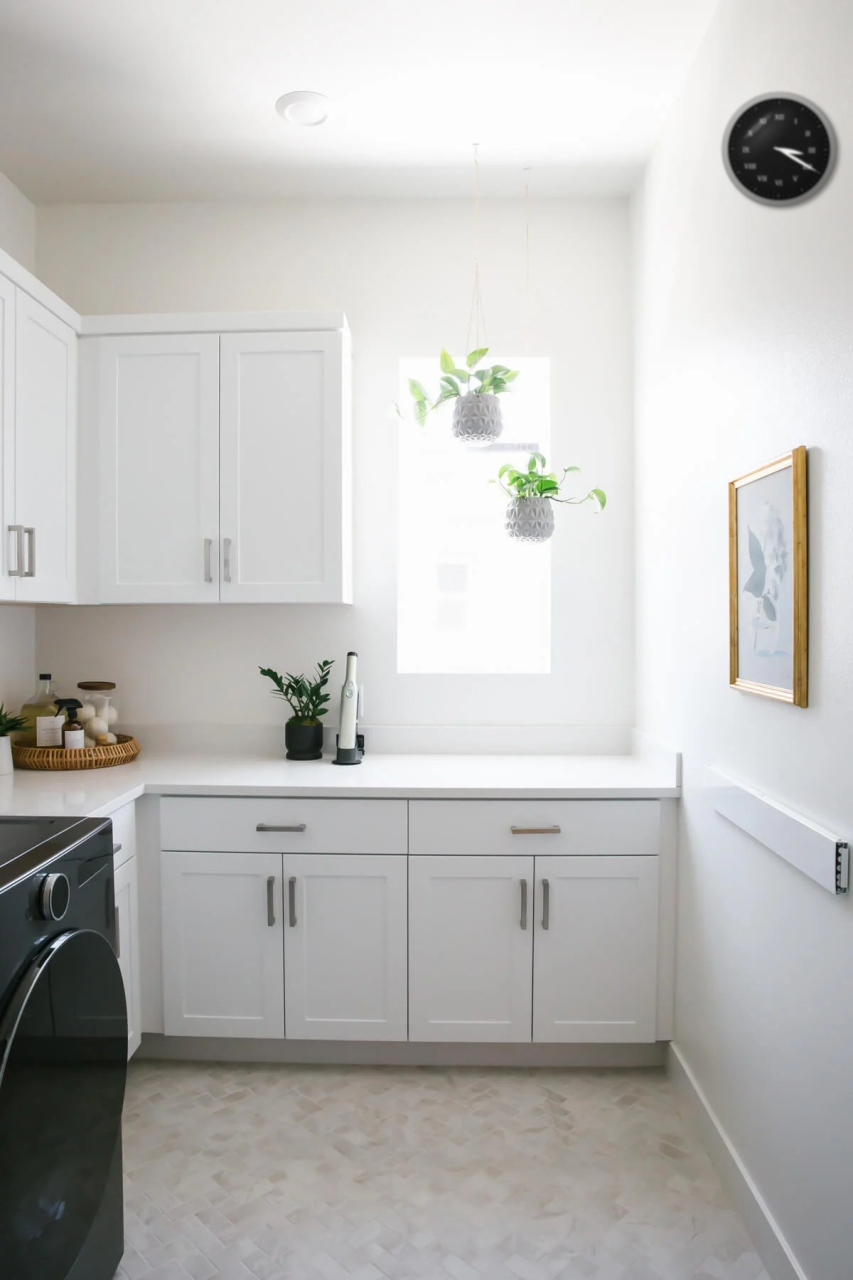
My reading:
3h20
